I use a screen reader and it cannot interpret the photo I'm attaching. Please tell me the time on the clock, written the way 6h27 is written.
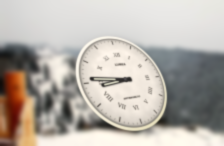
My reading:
8h46
